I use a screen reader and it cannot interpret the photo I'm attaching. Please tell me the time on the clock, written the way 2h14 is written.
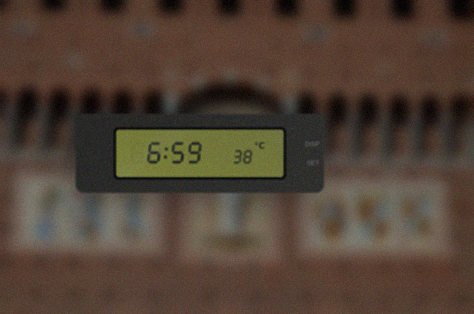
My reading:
6h59
